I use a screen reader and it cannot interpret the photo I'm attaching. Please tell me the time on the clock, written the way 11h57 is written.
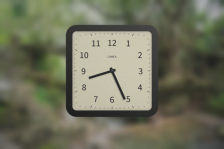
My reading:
8h26
